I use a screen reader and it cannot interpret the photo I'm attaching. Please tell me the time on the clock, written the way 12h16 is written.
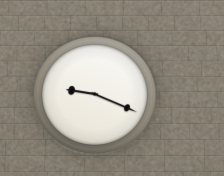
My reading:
9h19
